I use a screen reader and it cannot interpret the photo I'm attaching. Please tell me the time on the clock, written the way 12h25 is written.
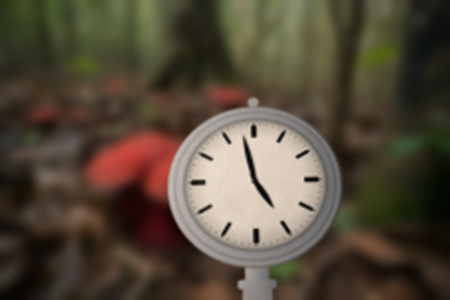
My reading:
4h58
